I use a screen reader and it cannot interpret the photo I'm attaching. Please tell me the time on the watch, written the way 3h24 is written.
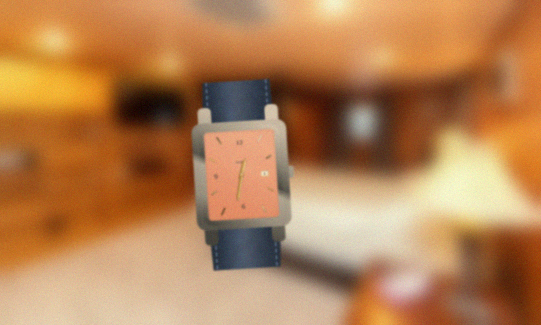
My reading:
12h32
